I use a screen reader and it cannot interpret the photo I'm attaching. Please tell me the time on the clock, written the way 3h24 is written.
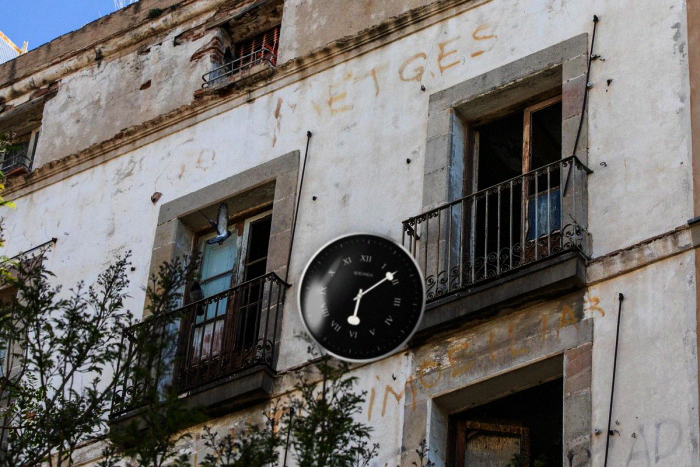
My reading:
6h08
